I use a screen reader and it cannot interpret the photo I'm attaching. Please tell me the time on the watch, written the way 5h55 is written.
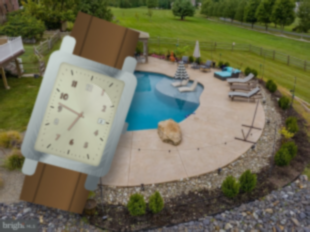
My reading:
6h47
